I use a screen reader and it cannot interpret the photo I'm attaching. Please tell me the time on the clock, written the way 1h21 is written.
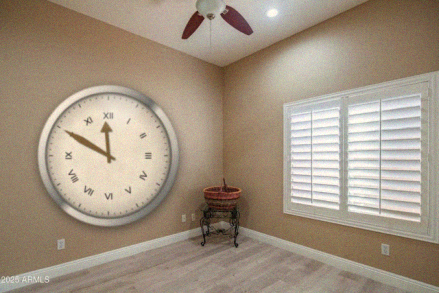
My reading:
11h50
